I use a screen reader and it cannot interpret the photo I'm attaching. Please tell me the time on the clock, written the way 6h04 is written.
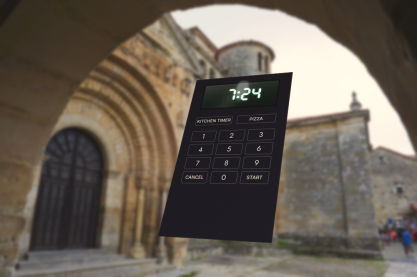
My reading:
7h24
